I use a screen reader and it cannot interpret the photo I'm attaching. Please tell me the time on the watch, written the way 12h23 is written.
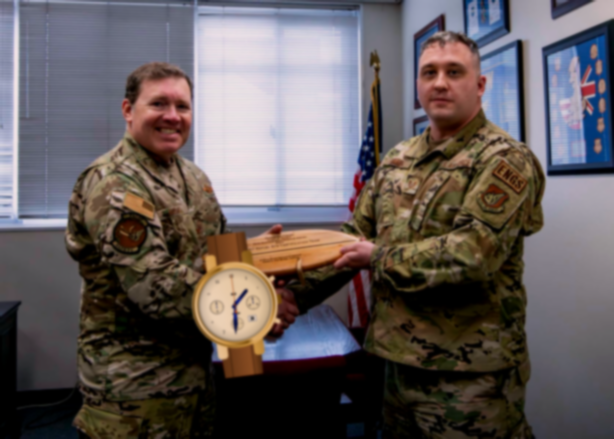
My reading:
1h31
